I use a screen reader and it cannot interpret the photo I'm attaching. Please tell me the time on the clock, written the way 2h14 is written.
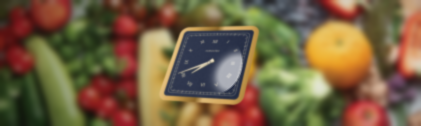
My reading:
7h41
